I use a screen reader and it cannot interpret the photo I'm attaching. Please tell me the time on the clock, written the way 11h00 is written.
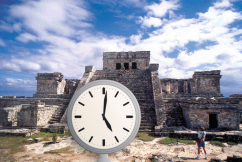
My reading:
5h01
